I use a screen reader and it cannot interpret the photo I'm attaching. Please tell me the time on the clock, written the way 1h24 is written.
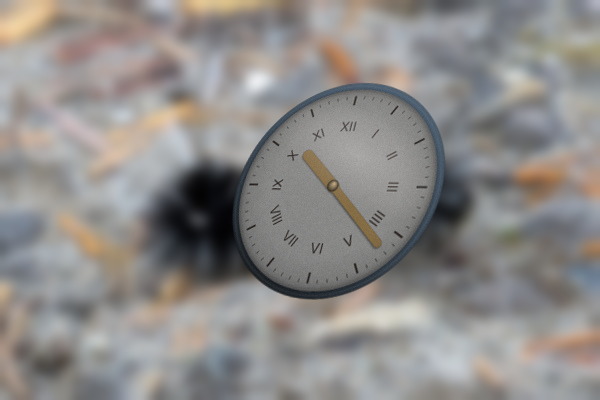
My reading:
10h22
